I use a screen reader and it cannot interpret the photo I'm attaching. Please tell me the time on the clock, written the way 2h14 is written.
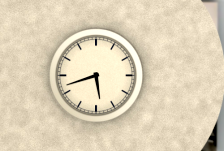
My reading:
5h42
